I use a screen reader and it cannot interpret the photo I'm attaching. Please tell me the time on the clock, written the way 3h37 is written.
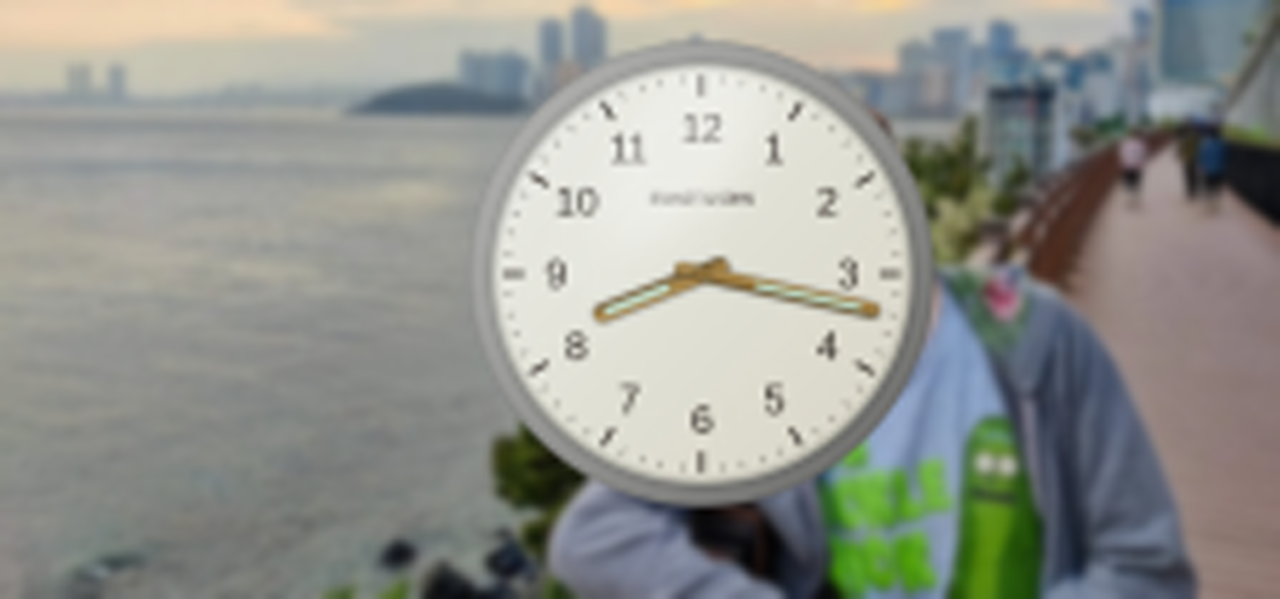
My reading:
8h17
